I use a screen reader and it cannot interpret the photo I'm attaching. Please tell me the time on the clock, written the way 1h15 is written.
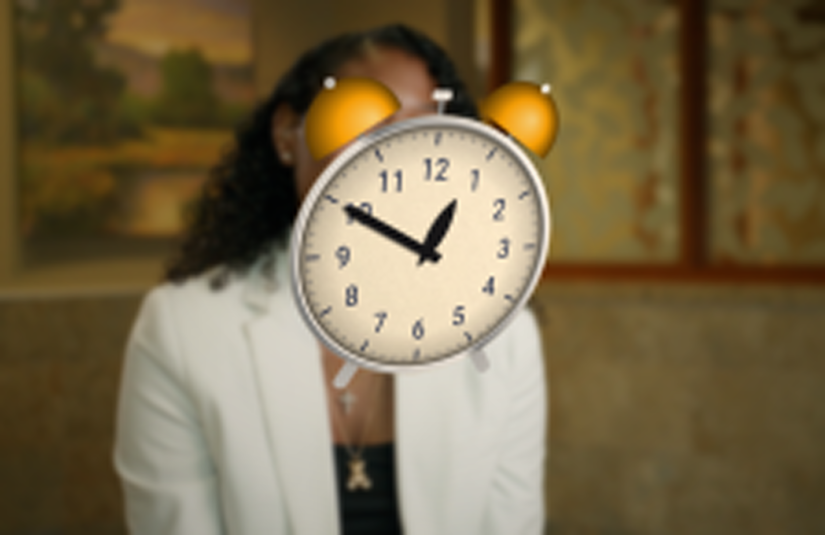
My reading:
12h50
